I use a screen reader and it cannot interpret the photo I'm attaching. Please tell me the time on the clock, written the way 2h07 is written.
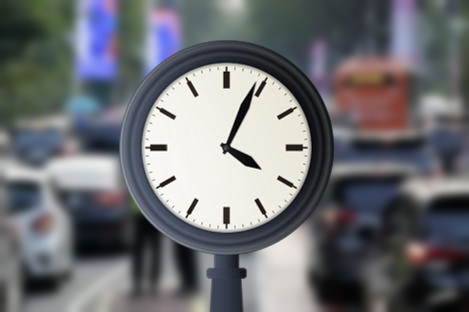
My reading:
4h04
